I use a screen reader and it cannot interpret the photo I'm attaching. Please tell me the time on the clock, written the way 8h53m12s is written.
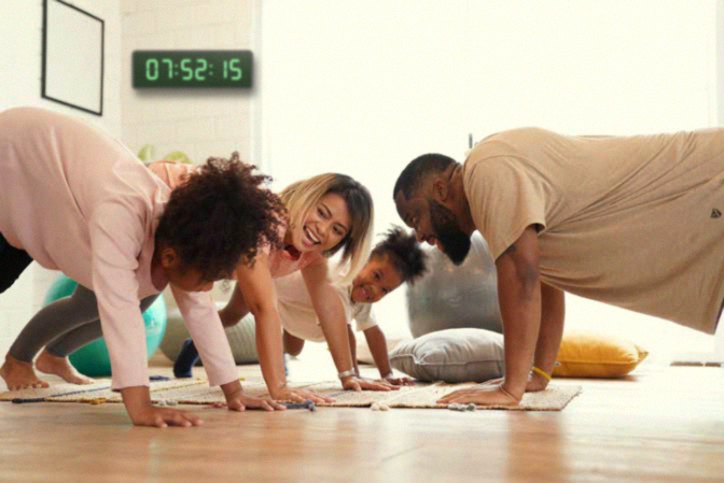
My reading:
7h52m15s
